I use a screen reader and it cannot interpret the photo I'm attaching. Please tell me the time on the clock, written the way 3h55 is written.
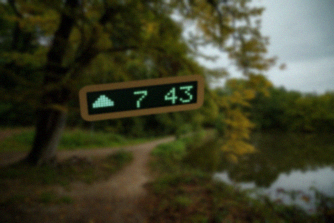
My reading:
7h43
